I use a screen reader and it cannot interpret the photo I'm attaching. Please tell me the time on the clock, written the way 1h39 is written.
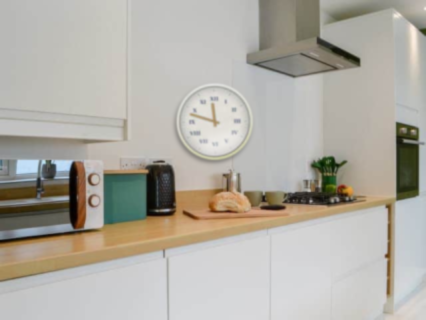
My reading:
11h48
